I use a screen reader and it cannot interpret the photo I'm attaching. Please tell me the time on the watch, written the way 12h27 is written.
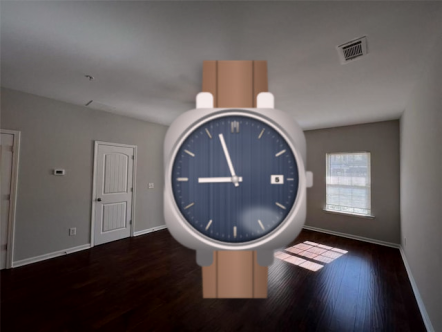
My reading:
8h57
